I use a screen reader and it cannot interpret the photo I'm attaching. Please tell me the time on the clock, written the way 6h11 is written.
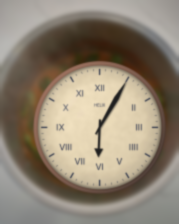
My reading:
6h05
